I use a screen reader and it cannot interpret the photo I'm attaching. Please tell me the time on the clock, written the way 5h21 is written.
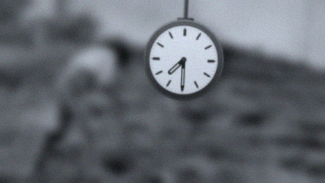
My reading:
7h30
